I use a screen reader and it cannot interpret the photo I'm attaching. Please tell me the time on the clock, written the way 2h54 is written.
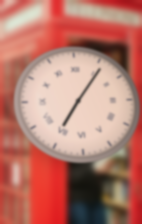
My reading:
7h06
